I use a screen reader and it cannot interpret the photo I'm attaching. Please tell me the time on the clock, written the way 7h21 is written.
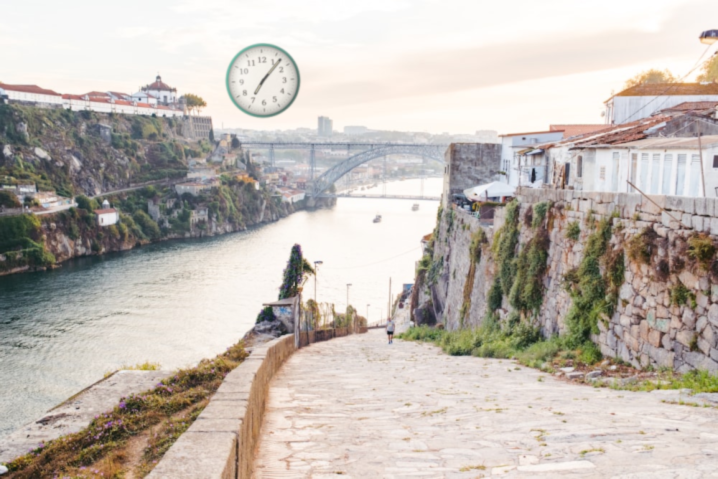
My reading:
7h07
